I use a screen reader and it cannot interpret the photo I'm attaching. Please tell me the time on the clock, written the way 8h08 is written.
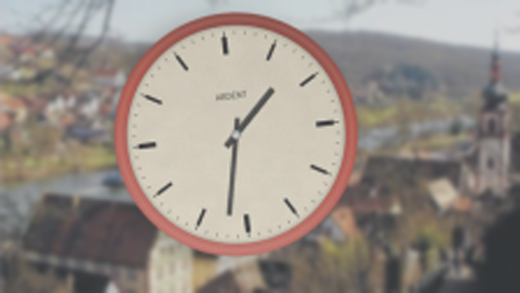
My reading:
1h32
